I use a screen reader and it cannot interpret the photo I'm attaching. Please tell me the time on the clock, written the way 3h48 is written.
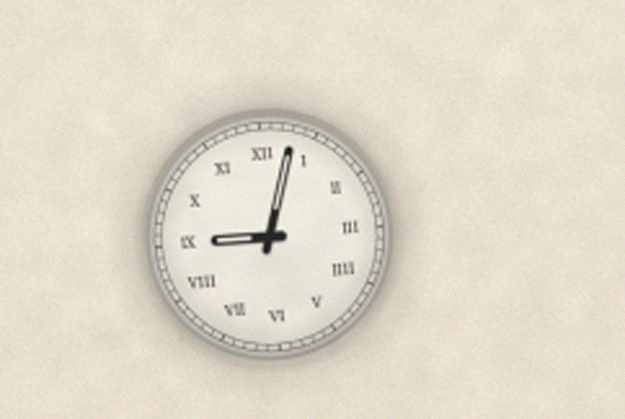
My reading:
9h03
